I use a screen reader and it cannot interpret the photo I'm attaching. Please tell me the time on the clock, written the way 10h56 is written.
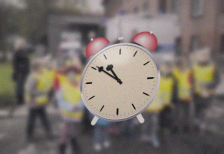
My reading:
10h51
